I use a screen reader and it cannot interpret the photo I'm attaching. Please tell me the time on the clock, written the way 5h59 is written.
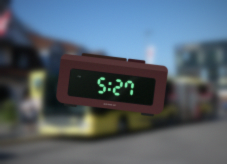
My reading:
5h27
